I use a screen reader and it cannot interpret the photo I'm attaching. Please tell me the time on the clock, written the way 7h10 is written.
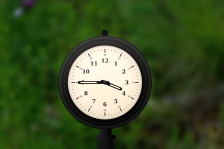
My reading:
3h45
